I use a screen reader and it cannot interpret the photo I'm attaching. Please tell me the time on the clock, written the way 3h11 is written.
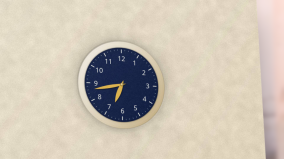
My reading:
6h43
